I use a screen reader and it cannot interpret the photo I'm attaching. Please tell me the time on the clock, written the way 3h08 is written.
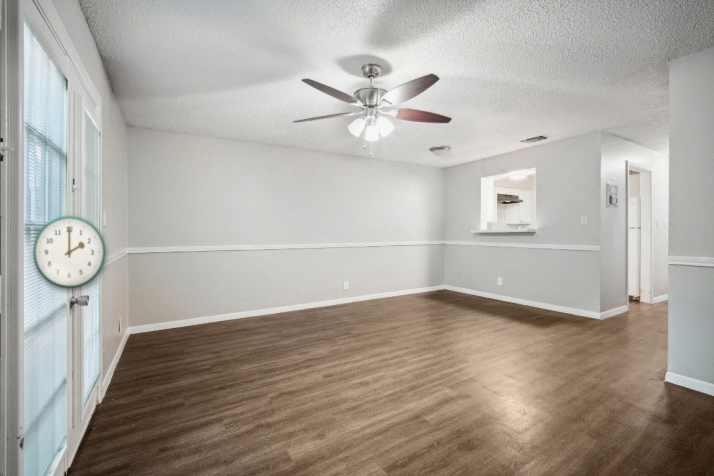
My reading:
2h00
